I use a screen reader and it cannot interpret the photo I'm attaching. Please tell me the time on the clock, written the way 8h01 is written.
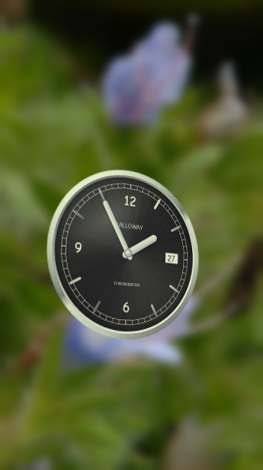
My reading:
1h55
